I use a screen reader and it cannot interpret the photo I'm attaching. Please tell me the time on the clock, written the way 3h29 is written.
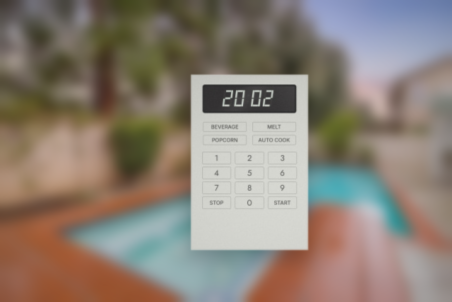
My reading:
20h02
